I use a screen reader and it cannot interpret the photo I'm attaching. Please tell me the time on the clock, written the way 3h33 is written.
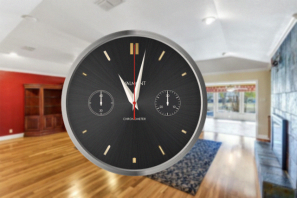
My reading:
11h02
